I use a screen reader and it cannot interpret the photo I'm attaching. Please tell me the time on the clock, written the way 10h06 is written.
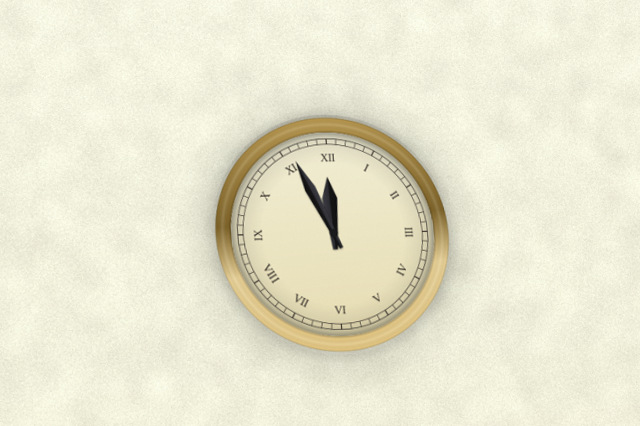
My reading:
11h56
